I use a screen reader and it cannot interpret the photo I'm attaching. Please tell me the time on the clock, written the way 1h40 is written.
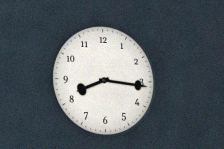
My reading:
8h16
